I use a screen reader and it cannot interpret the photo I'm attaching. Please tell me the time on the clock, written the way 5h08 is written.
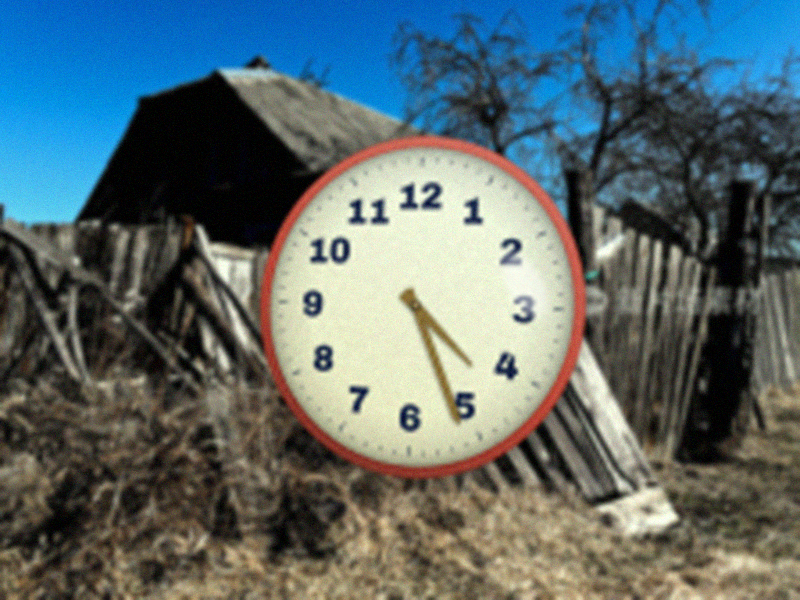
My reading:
4h26
